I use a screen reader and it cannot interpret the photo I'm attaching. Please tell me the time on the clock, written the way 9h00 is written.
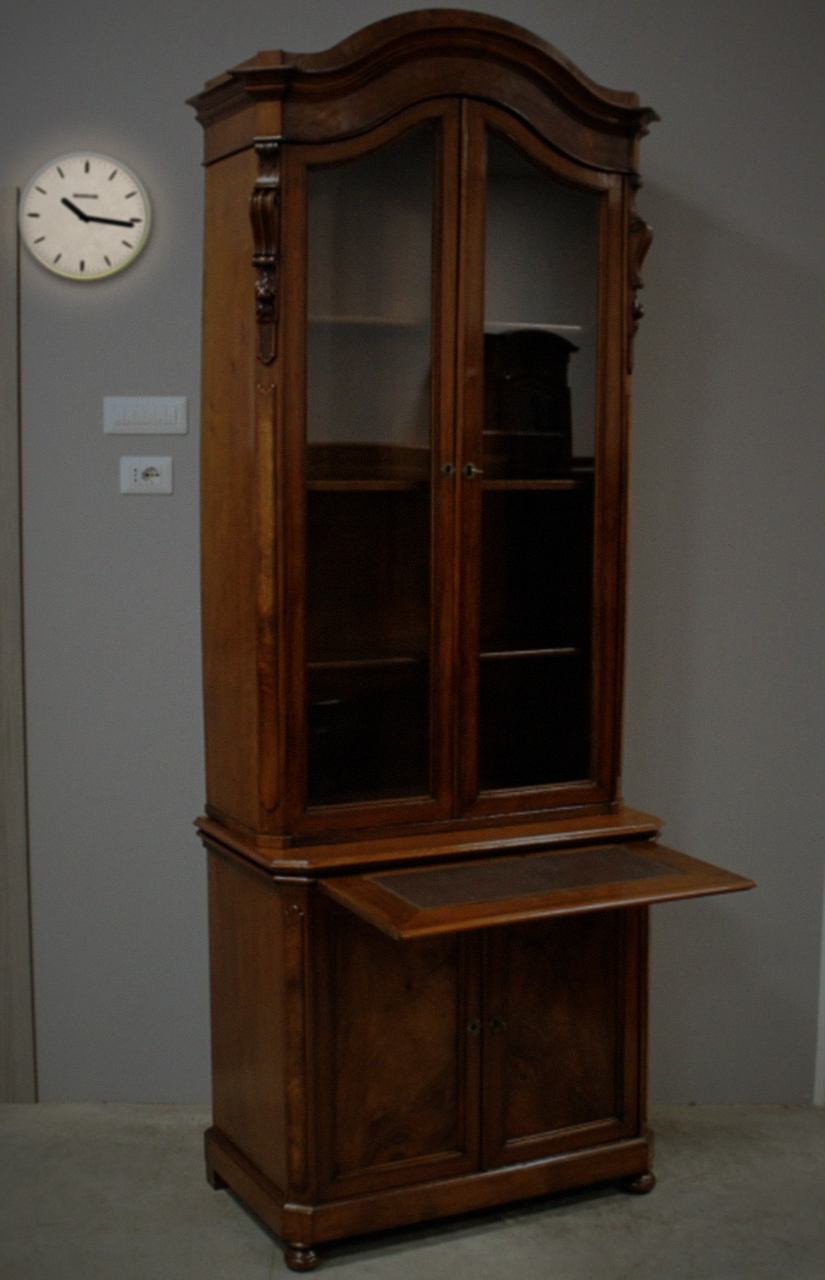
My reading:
10h16
